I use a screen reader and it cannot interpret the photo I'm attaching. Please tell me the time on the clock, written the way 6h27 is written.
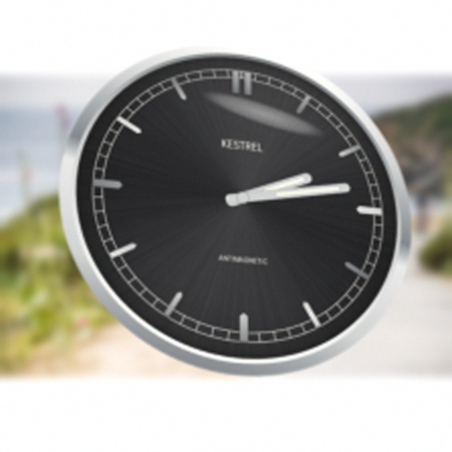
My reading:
2h13
